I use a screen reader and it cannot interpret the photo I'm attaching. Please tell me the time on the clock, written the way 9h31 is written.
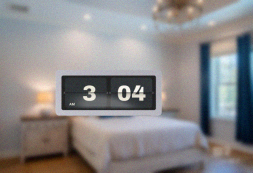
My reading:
3h04
